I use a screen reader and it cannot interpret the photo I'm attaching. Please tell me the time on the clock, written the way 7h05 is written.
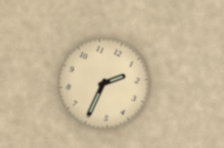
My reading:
1h30
